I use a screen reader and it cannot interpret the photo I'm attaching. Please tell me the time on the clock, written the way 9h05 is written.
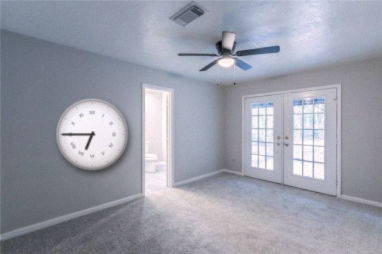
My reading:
6h45
